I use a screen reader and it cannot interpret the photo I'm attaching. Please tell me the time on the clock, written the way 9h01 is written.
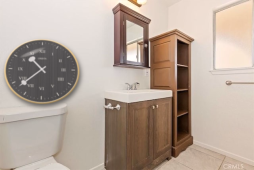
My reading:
10h38
